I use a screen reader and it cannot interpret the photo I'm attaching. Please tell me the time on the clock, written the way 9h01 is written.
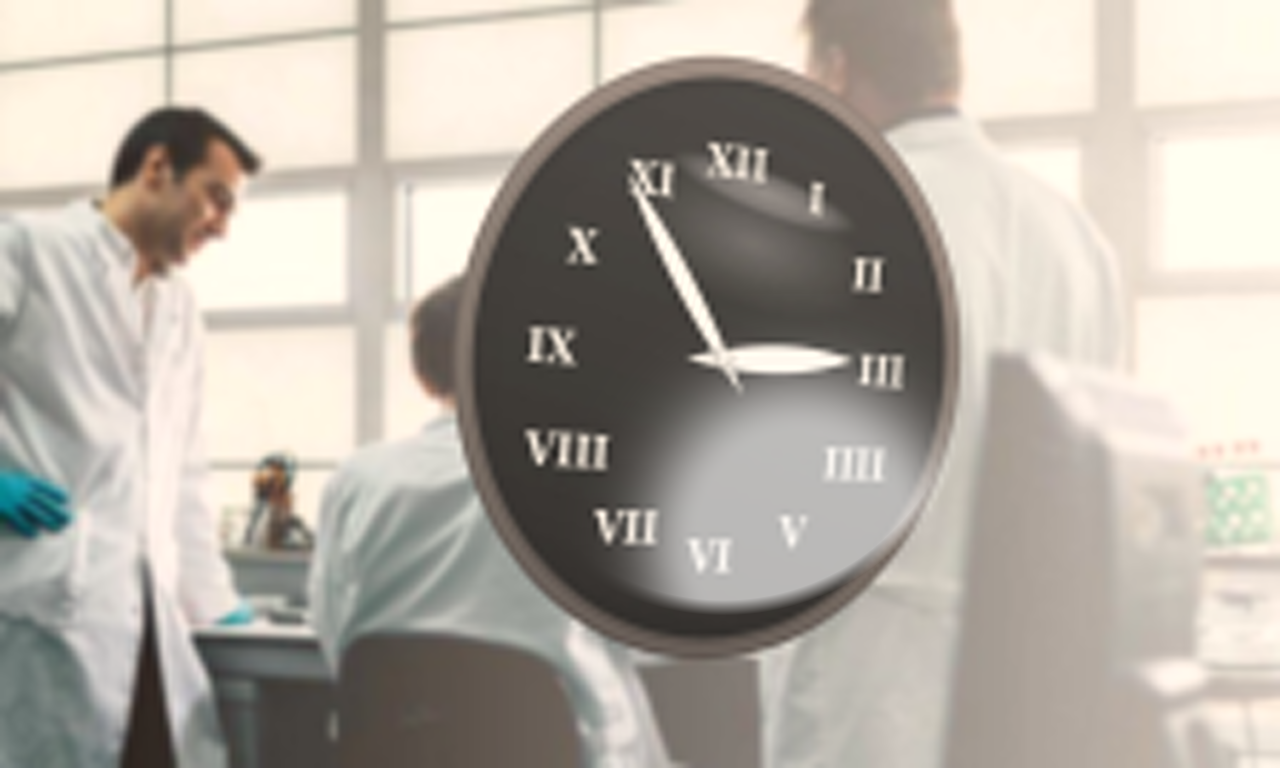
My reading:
2h54
